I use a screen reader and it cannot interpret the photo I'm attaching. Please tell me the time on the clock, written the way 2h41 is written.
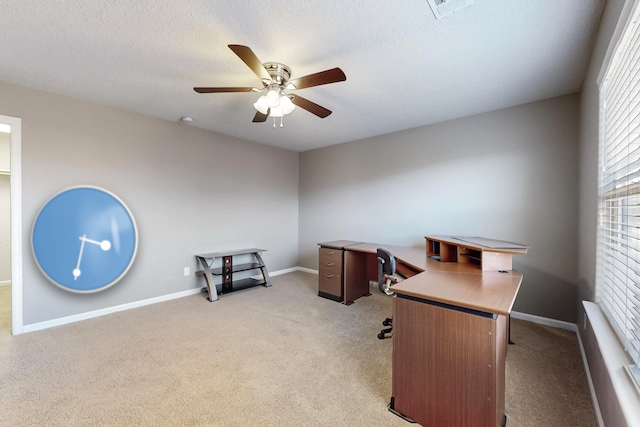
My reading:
3h32
